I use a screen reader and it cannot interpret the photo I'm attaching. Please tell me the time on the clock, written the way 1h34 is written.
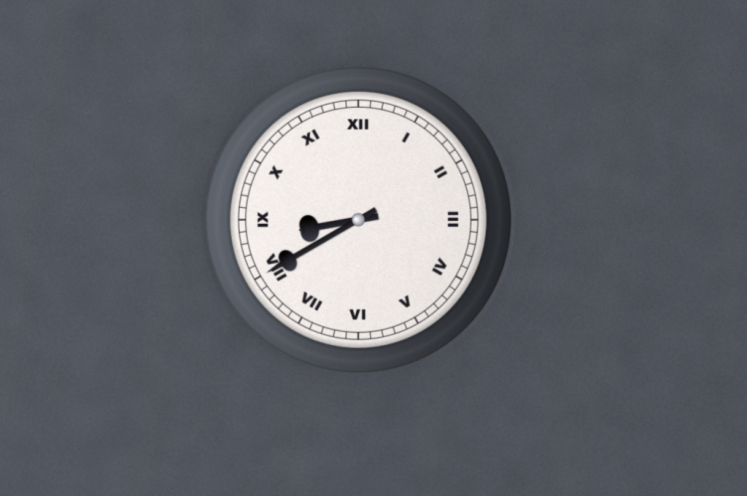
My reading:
8h40
